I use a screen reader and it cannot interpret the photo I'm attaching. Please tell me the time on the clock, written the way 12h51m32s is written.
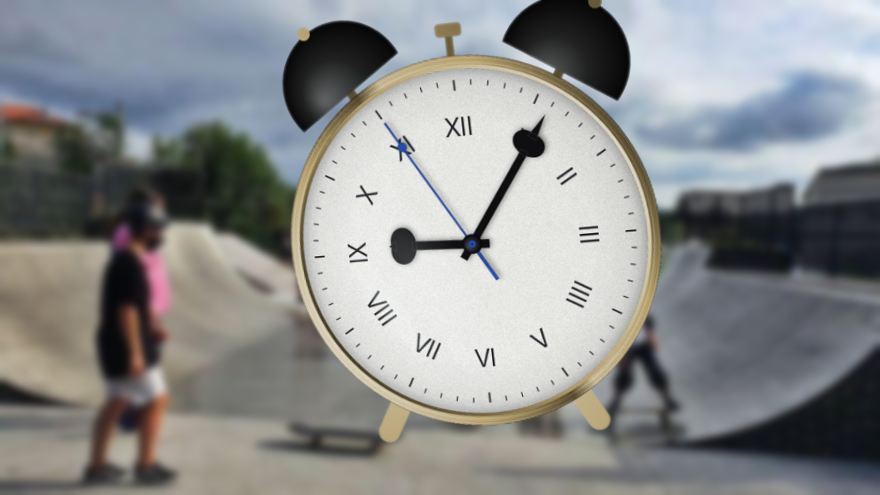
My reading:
9h05m55s
